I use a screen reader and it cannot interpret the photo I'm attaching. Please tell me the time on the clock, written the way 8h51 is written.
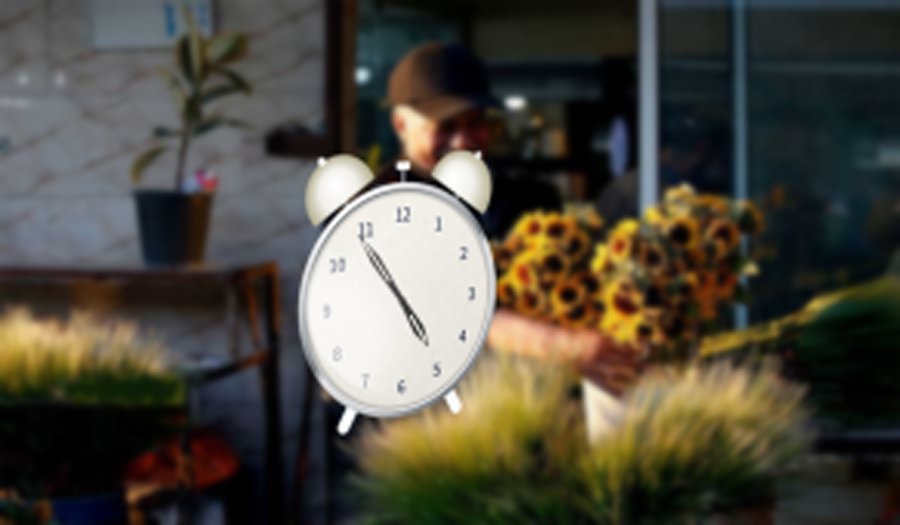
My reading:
4h54
